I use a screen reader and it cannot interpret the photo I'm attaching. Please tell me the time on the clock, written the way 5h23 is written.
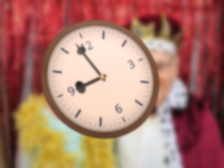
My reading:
8h58
